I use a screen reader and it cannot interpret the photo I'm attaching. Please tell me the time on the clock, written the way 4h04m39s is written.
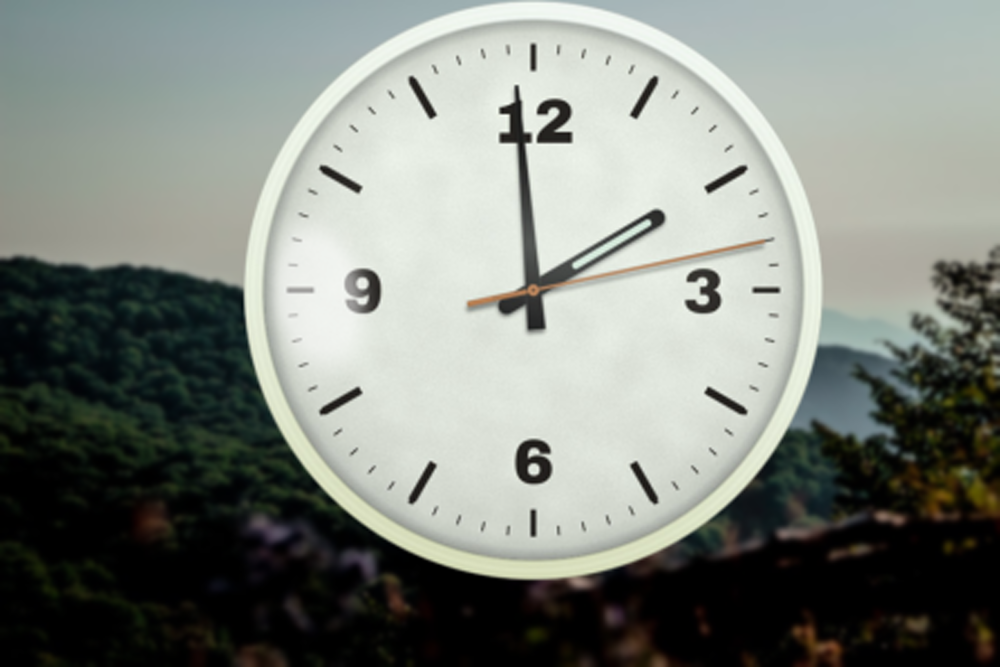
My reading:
1h59m13s
